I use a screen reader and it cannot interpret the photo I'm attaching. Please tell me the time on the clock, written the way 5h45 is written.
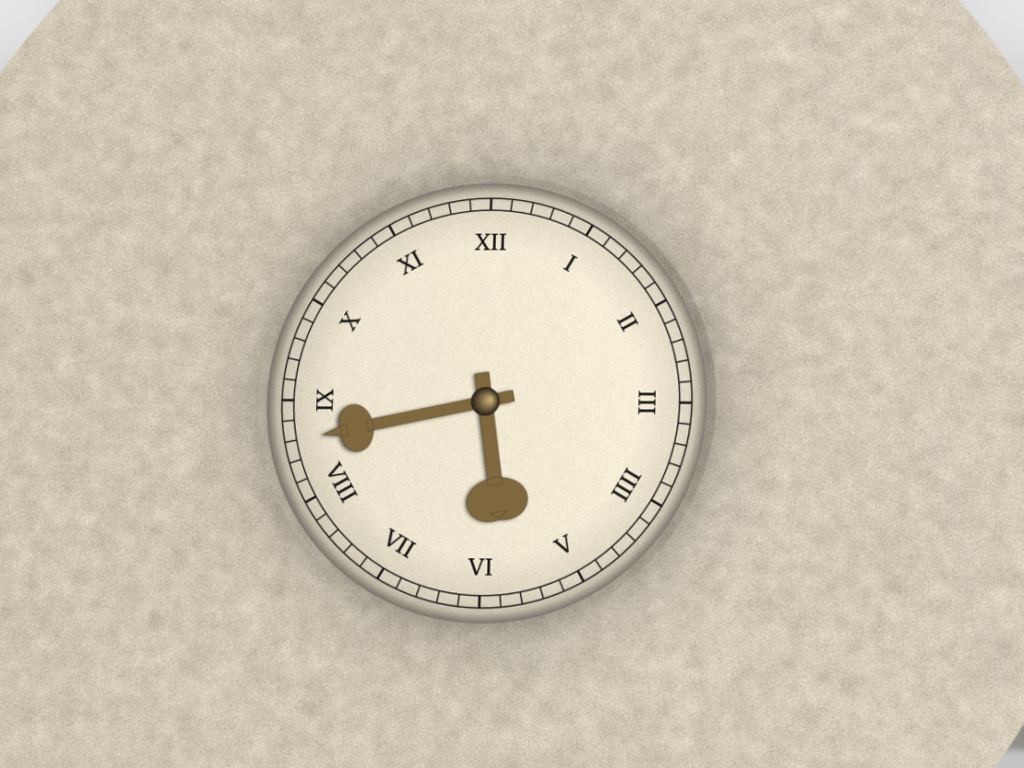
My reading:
5h43
